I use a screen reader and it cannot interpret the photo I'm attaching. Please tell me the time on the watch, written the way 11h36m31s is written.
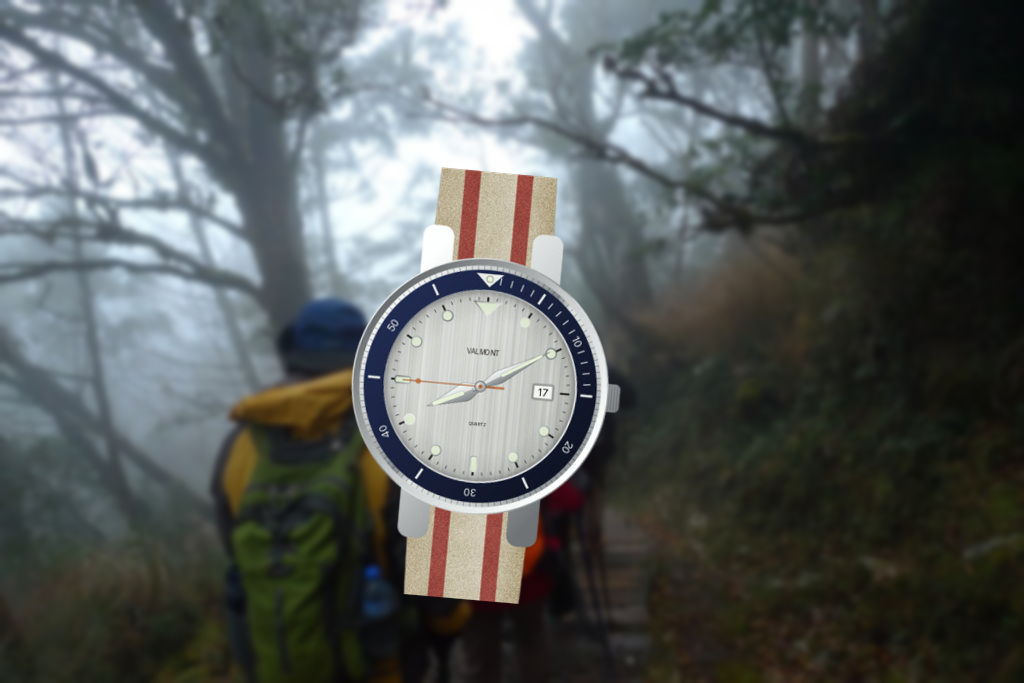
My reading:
8h09m45s
